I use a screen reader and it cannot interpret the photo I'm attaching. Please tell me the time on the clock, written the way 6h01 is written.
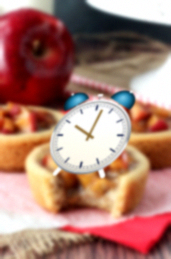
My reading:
10h02
